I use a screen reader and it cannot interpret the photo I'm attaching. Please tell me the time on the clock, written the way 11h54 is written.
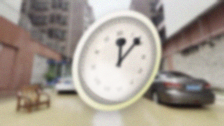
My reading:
12h08
